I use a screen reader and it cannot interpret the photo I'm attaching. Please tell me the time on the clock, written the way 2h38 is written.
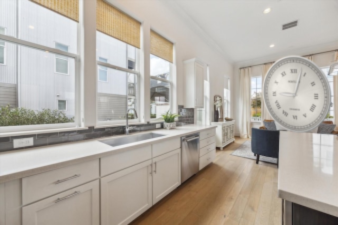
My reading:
9h03
